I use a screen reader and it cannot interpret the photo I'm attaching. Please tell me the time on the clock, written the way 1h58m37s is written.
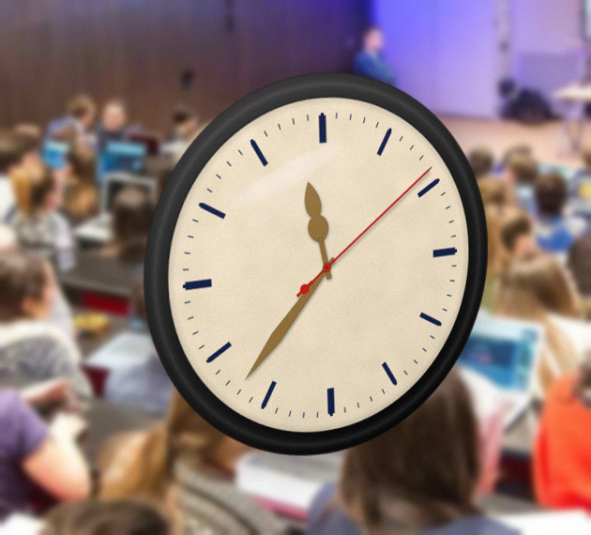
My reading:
11h37m09s
